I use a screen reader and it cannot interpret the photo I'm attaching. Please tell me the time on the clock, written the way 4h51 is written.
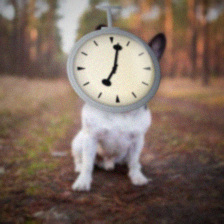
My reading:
7h02
